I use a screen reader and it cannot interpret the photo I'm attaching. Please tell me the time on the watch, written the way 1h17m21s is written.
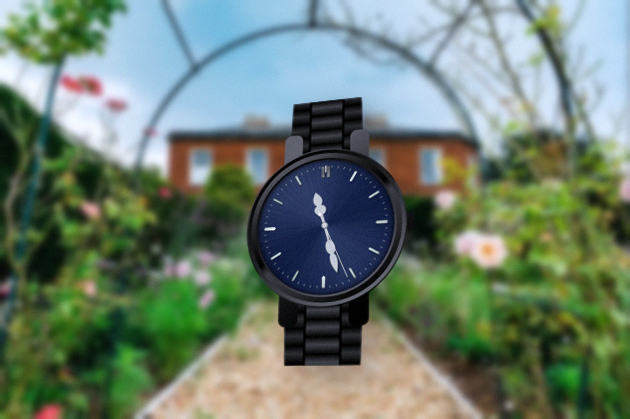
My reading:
11h27m26s
